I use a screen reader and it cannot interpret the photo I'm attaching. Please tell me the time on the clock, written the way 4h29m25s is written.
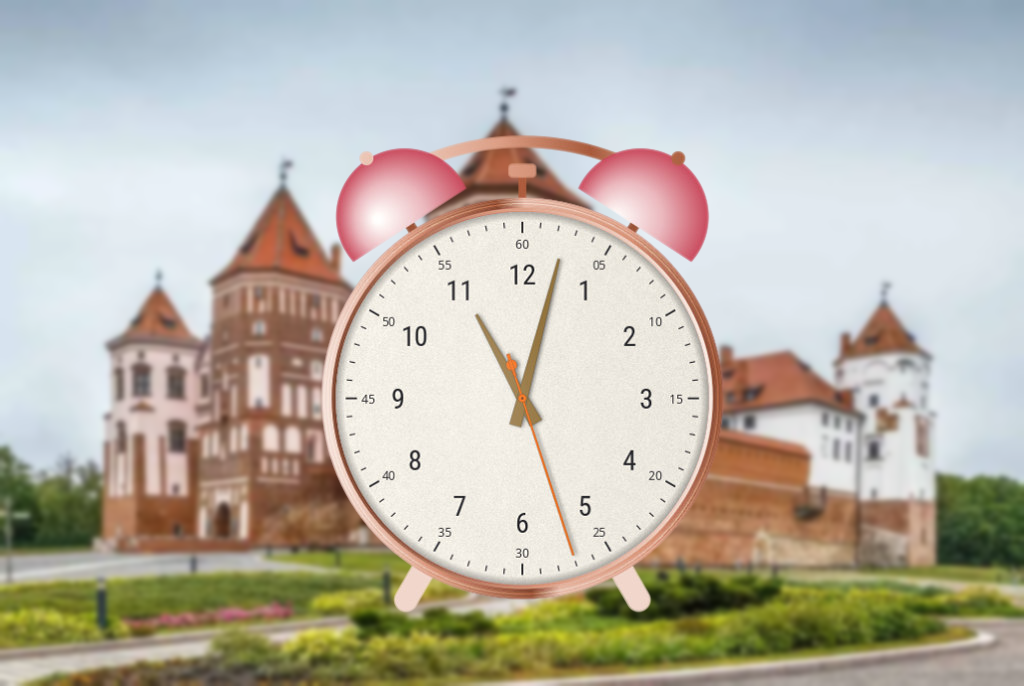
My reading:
11h02m27s
